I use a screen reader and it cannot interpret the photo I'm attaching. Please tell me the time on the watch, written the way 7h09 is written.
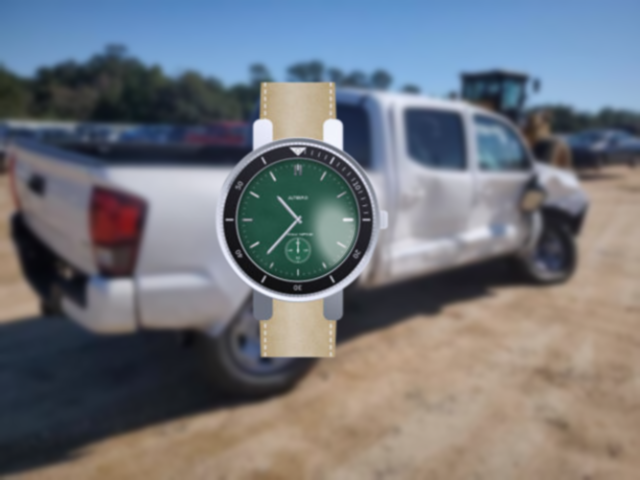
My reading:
10h37
